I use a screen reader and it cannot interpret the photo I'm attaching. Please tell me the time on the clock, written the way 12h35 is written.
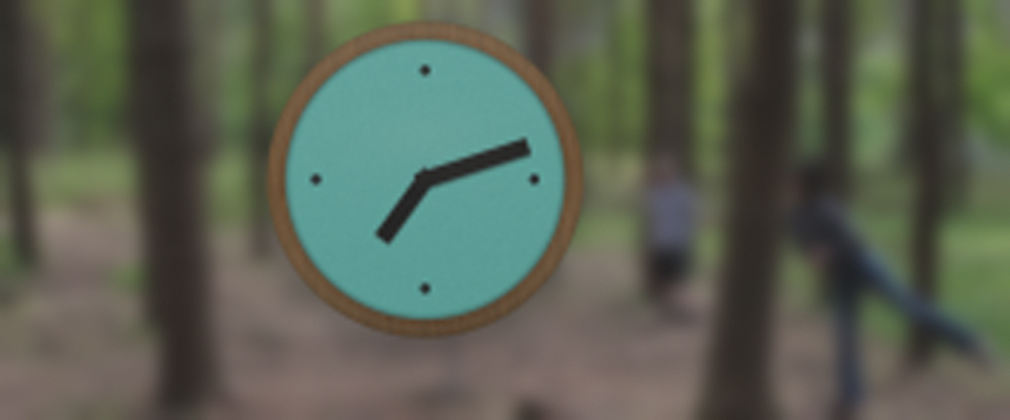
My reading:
7h12
